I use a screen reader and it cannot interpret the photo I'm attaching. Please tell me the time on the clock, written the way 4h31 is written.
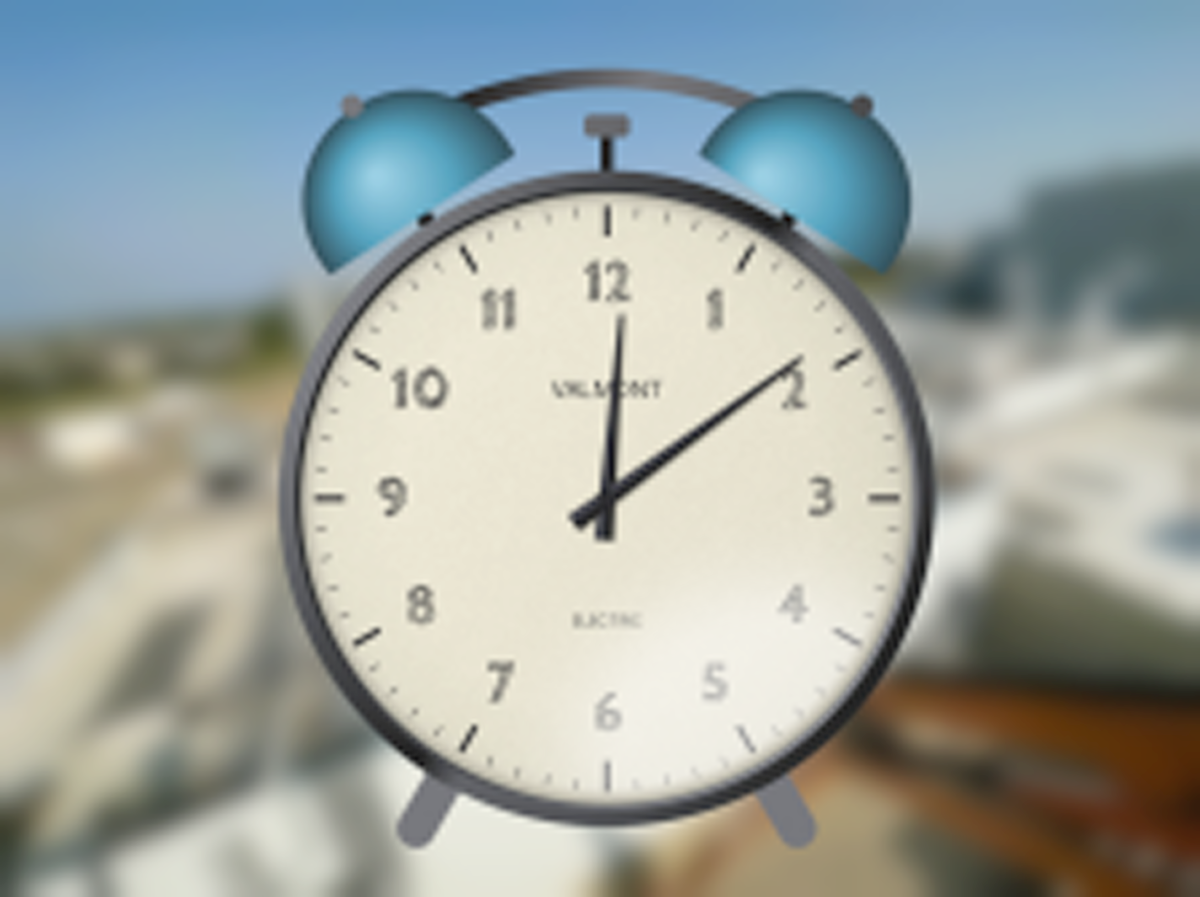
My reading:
12h09
